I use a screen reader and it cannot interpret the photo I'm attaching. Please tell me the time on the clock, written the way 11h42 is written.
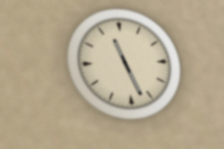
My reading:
11h27
